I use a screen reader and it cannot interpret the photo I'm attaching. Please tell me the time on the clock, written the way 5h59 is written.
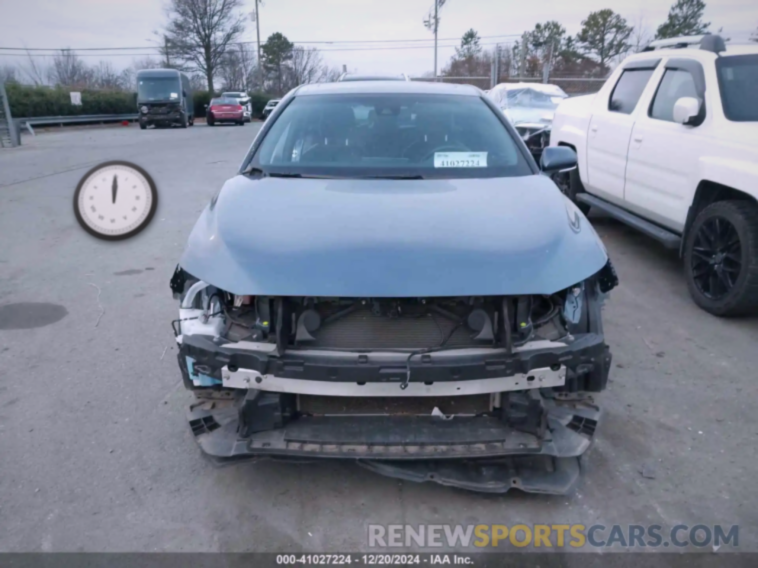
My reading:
12h00
